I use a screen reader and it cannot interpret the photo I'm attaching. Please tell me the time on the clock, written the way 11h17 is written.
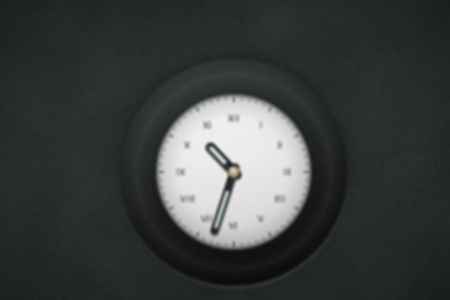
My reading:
10h33
